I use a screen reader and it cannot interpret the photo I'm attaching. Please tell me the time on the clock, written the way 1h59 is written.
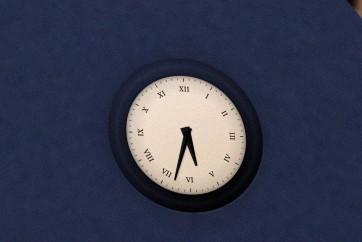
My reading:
5h33
